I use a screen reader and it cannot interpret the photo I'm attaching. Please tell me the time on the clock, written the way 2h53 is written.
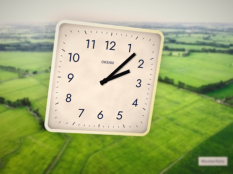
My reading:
2h07
